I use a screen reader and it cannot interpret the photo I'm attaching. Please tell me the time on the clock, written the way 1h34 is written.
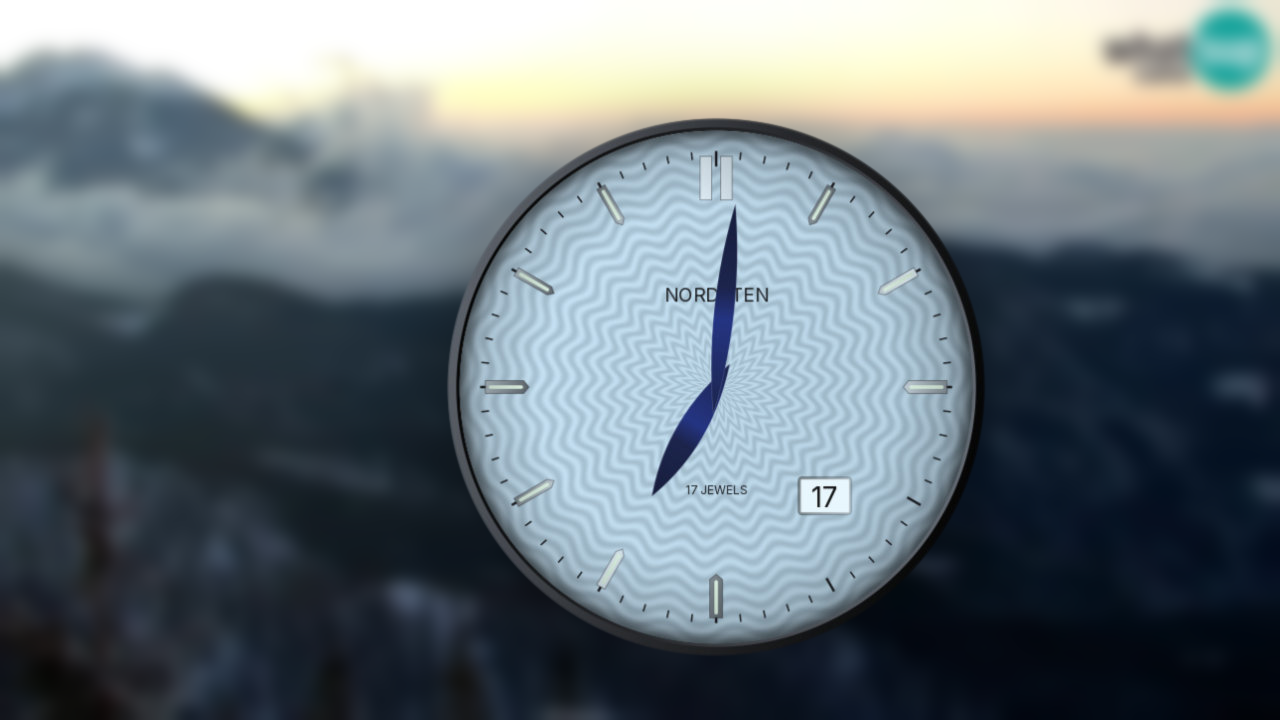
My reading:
7h01
